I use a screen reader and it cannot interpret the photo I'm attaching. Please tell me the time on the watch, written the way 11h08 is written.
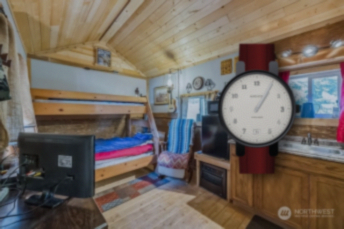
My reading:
1h05
